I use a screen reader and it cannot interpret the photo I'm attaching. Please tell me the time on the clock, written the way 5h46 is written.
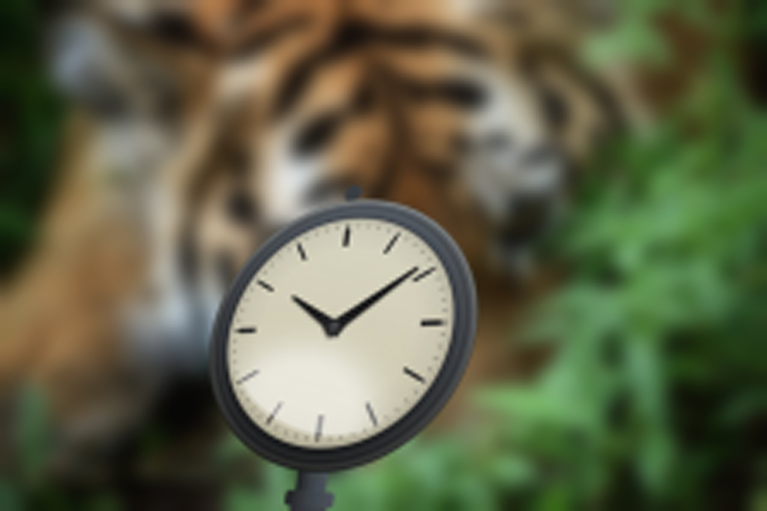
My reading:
10h09
